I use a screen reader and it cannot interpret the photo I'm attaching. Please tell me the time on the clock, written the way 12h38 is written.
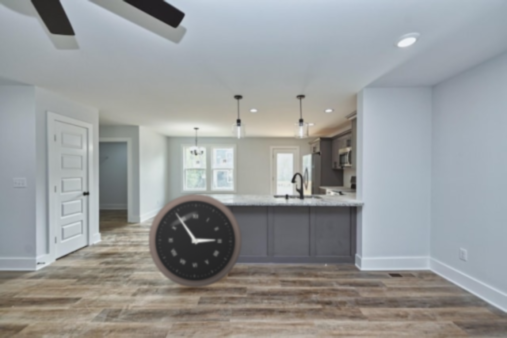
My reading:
2h54
